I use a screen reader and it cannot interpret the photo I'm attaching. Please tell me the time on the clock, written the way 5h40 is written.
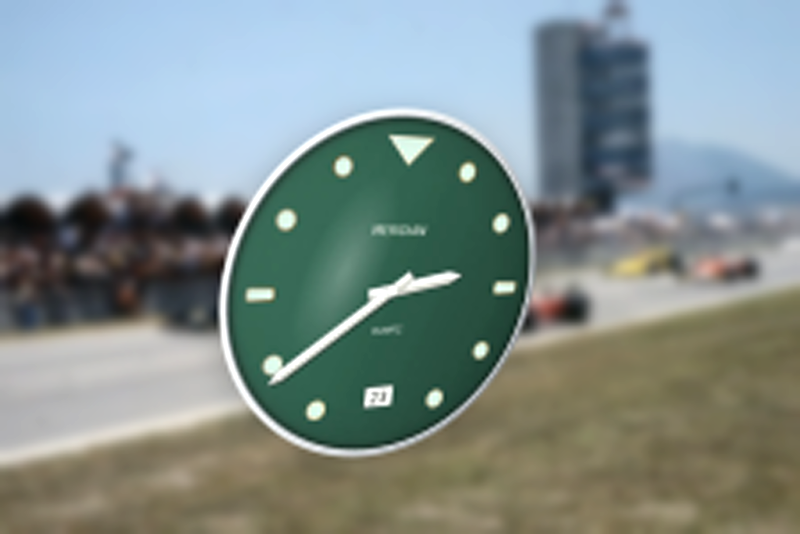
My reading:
2h39
